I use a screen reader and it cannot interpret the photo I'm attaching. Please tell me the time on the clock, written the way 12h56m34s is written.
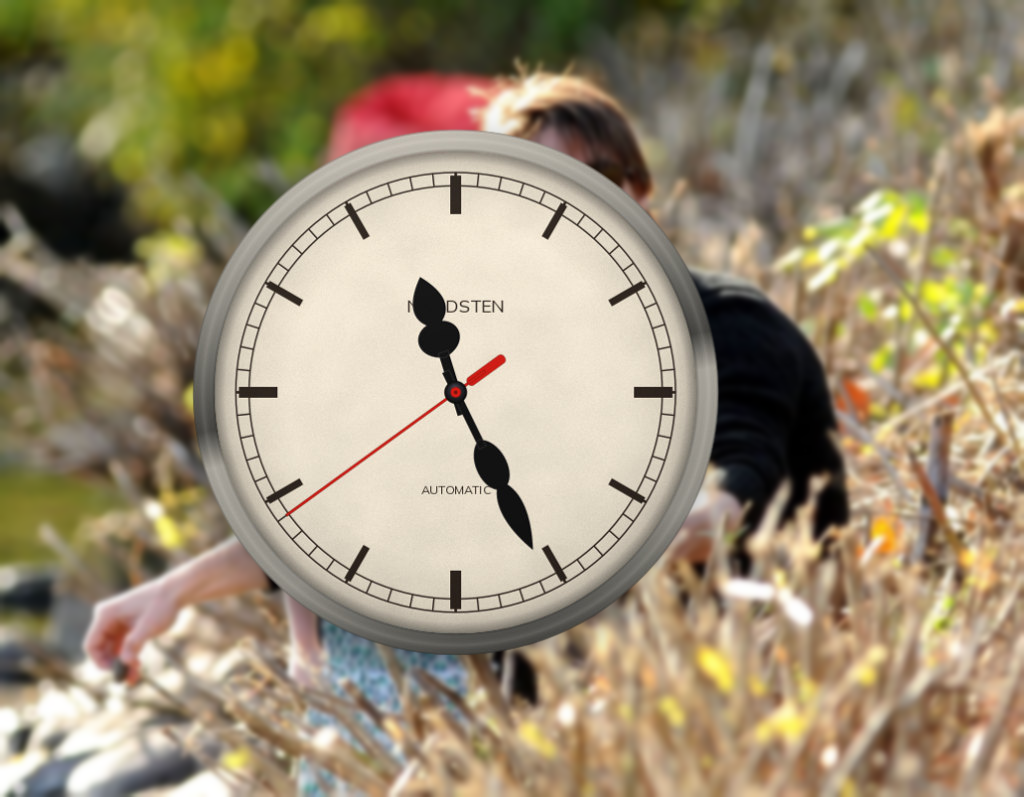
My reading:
11h25m39s
